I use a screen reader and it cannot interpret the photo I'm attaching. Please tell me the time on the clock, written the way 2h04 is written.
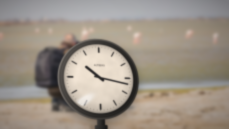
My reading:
10h17
